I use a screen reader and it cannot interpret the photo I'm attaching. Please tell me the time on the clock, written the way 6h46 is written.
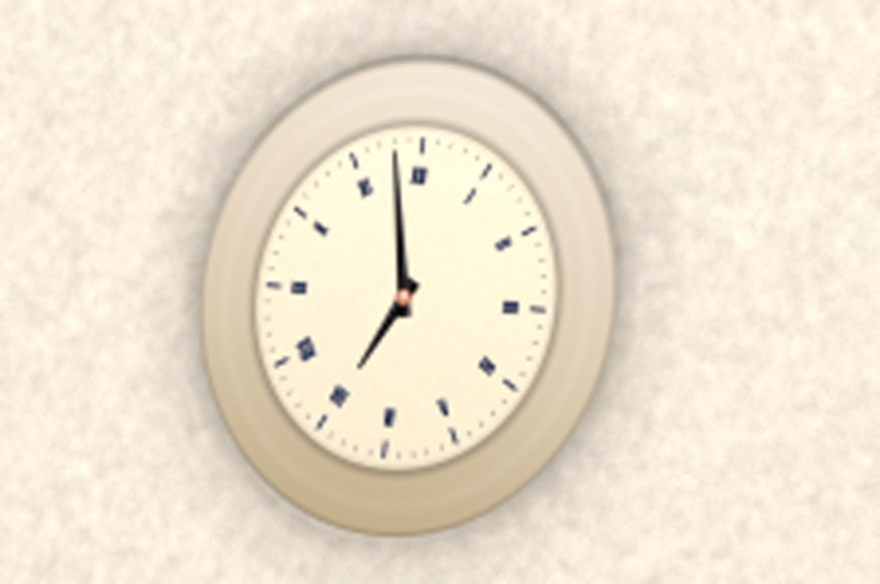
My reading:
6h58
